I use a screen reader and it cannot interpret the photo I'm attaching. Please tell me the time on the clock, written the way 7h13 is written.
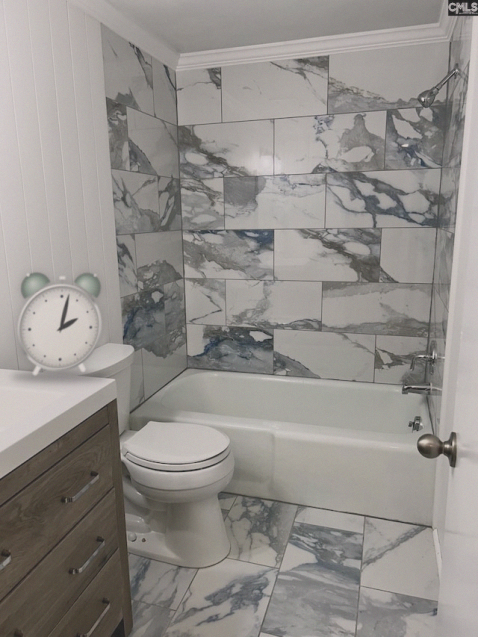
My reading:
2h02
